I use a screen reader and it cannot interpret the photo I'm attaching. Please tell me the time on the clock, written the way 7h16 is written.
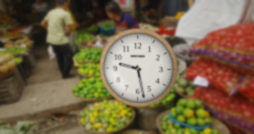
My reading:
9h28
